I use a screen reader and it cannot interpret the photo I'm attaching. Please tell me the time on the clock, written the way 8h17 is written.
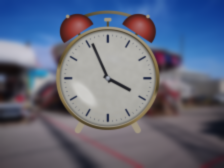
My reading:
3h56
